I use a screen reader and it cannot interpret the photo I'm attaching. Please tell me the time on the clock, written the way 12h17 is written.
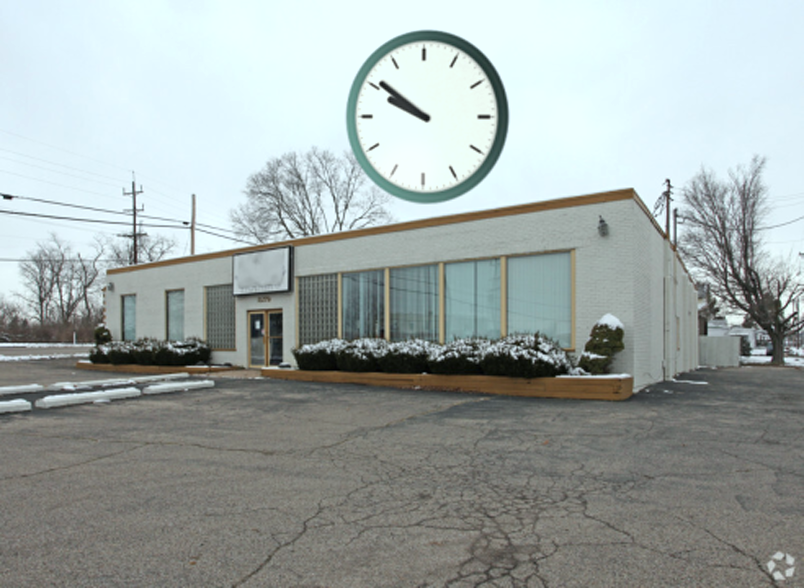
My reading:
9h51
